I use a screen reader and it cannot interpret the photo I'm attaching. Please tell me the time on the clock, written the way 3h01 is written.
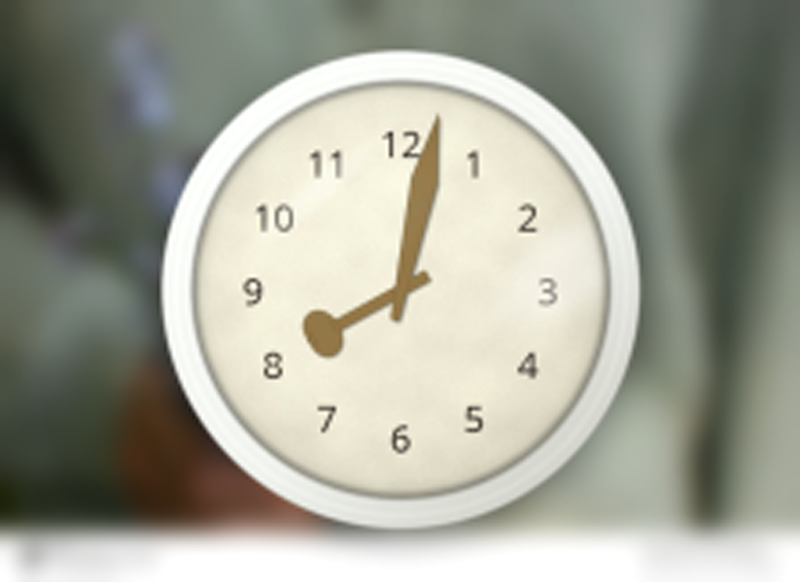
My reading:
8h02
